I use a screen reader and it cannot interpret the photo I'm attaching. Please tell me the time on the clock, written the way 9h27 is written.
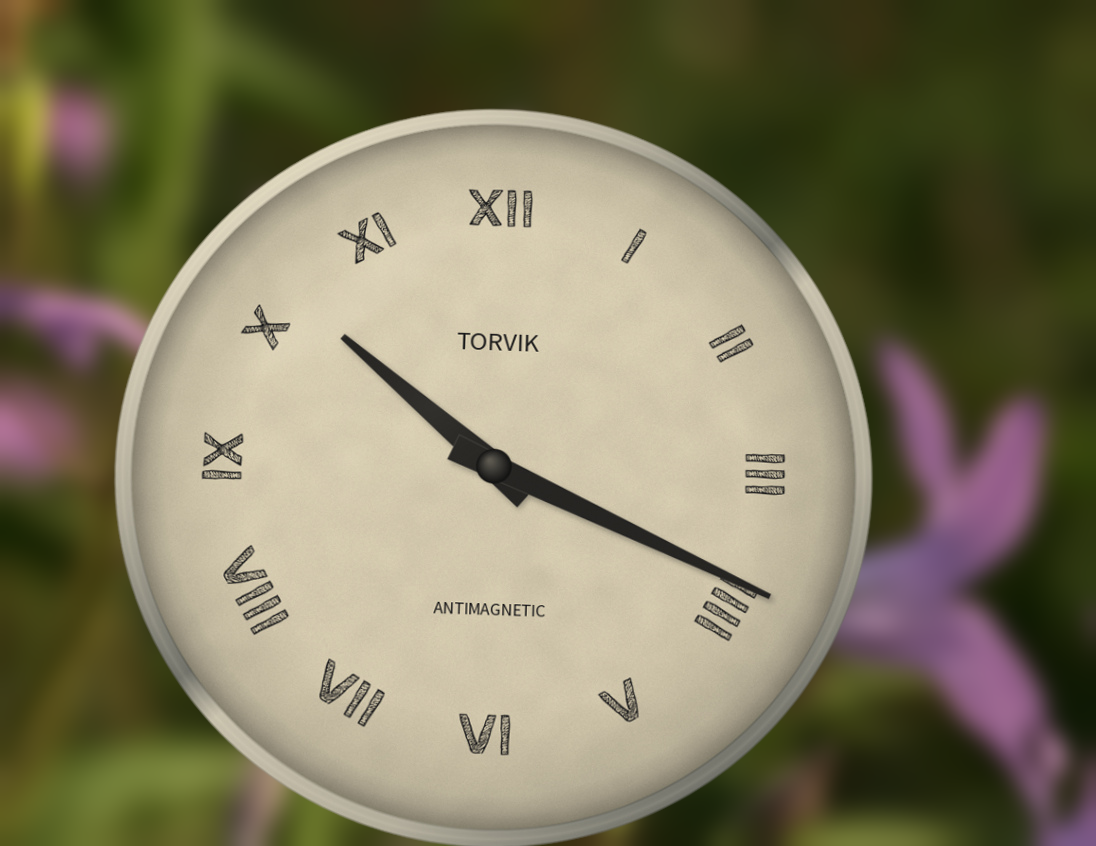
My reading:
10h19
